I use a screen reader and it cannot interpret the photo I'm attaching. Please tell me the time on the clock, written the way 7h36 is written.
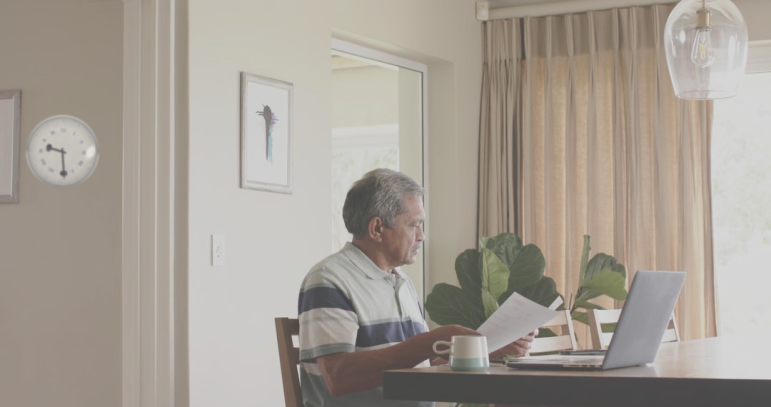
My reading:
9h29
